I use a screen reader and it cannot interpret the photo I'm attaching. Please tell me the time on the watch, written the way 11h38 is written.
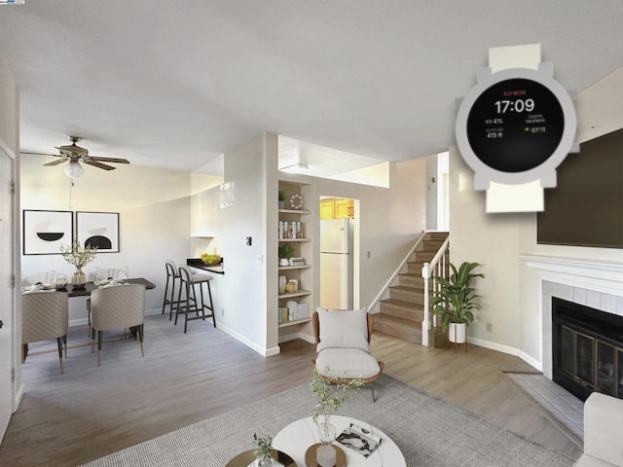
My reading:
17h09
